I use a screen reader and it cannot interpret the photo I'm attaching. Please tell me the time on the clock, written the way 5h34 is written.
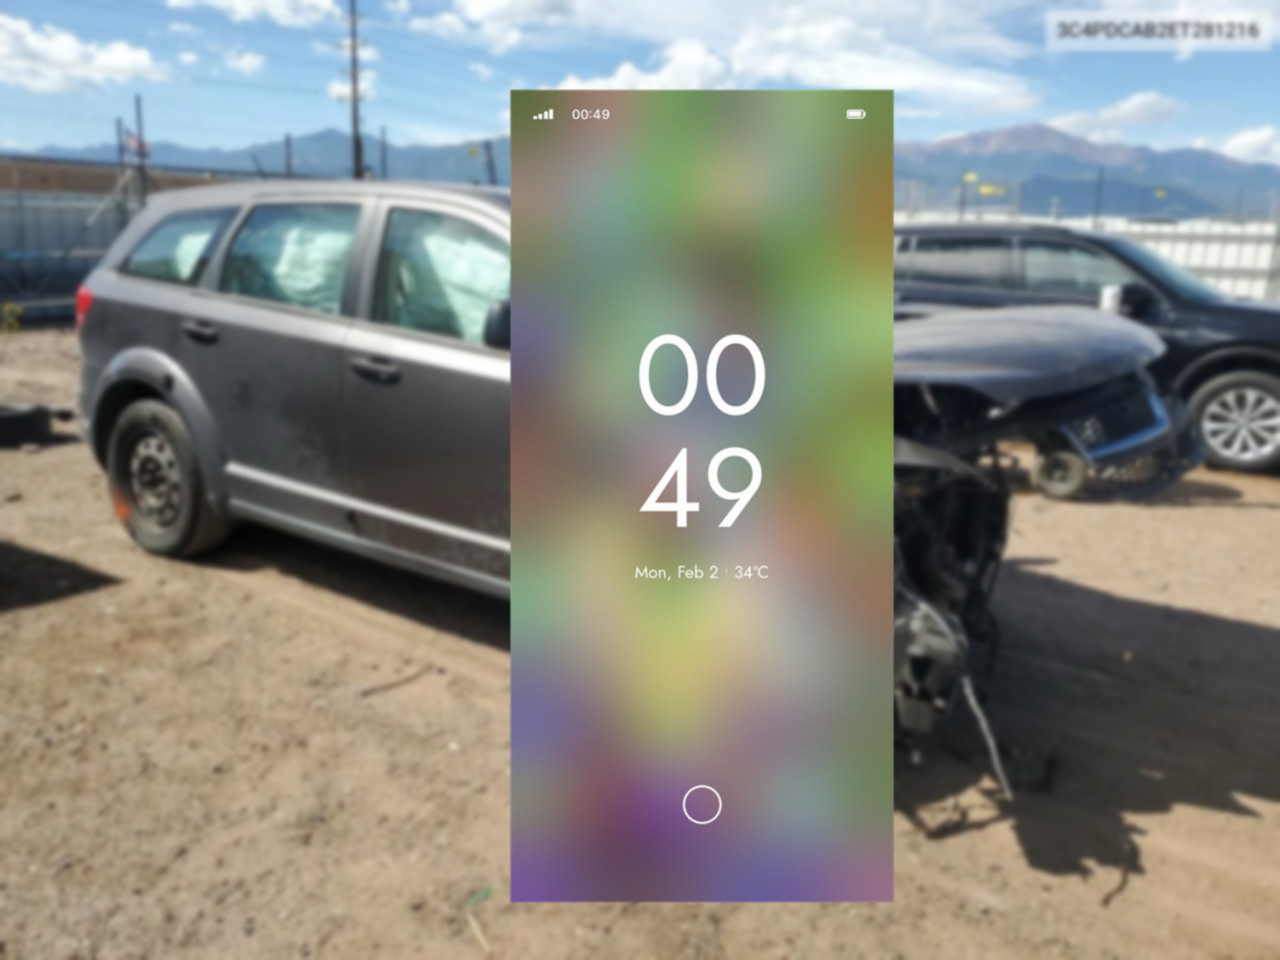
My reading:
0h49
